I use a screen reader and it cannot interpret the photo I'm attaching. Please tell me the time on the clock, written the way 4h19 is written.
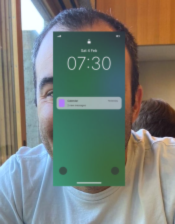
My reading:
7h30
